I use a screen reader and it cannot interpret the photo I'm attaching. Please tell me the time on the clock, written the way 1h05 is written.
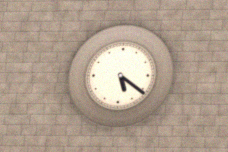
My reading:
5h21
